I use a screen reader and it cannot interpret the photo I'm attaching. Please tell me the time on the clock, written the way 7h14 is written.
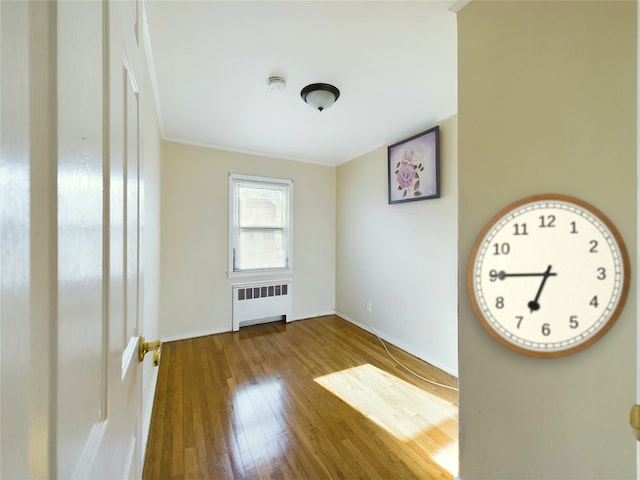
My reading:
6h45
